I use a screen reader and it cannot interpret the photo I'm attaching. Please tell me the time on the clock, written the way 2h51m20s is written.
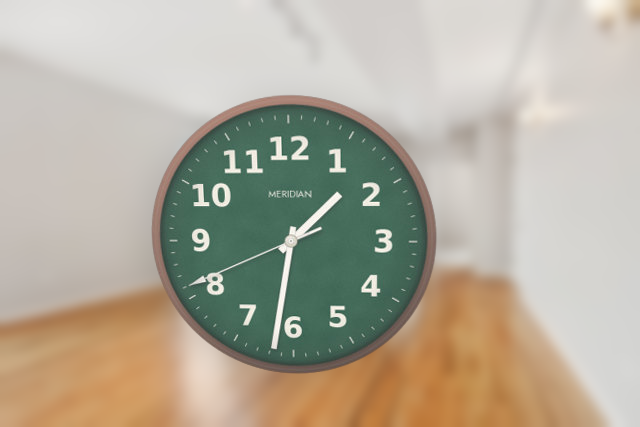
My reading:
1h31m41s
